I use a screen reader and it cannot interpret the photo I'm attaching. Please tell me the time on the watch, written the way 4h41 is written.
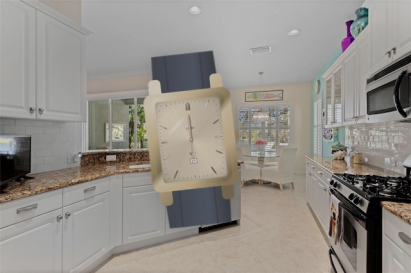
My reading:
6h00
